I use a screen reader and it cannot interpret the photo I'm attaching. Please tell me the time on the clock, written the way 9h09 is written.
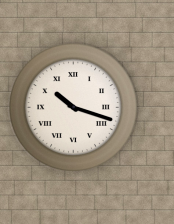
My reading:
10h18
